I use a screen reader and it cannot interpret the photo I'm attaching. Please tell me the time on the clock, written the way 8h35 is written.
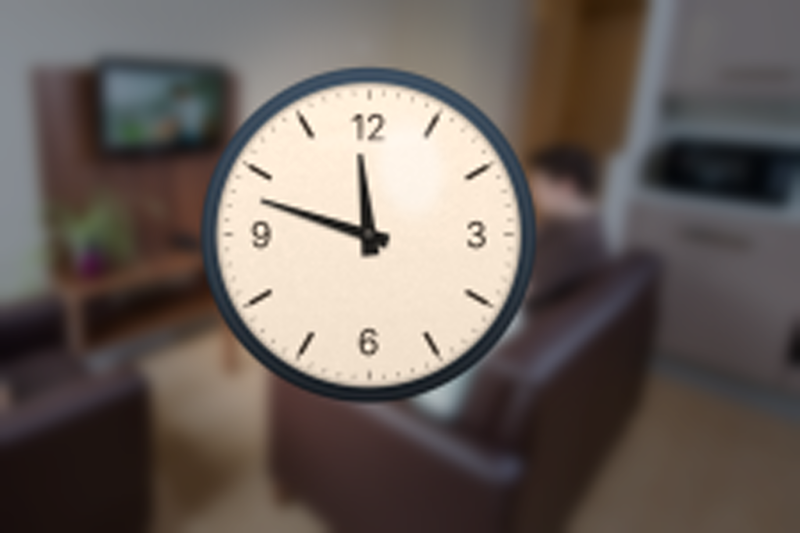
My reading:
11h48
